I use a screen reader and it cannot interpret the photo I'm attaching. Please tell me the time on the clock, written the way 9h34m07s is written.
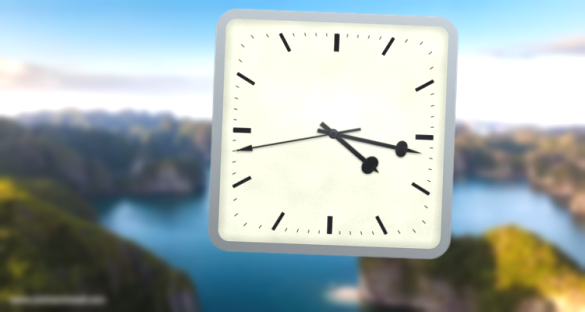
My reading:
4h16m43s
